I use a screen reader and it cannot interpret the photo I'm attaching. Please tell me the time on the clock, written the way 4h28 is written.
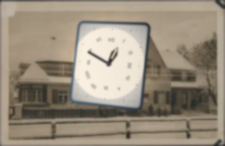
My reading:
12h49
